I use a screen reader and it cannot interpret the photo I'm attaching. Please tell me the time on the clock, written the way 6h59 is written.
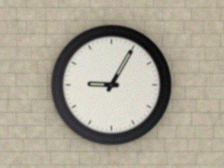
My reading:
9h05
